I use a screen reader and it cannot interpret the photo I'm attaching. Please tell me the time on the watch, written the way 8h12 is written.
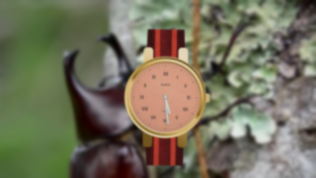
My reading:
5h29
